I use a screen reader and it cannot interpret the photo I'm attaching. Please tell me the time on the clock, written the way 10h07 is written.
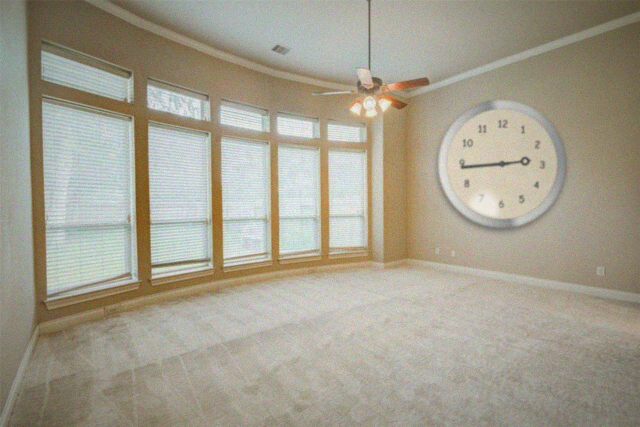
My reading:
2h44
